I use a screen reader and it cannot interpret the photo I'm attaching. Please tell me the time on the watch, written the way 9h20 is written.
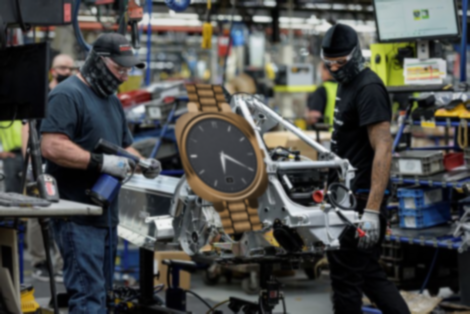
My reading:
6h20
